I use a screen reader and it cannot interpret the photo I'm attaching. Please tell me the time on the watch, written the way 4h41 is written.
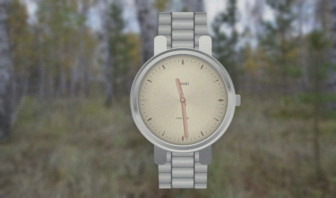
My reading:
11h29
